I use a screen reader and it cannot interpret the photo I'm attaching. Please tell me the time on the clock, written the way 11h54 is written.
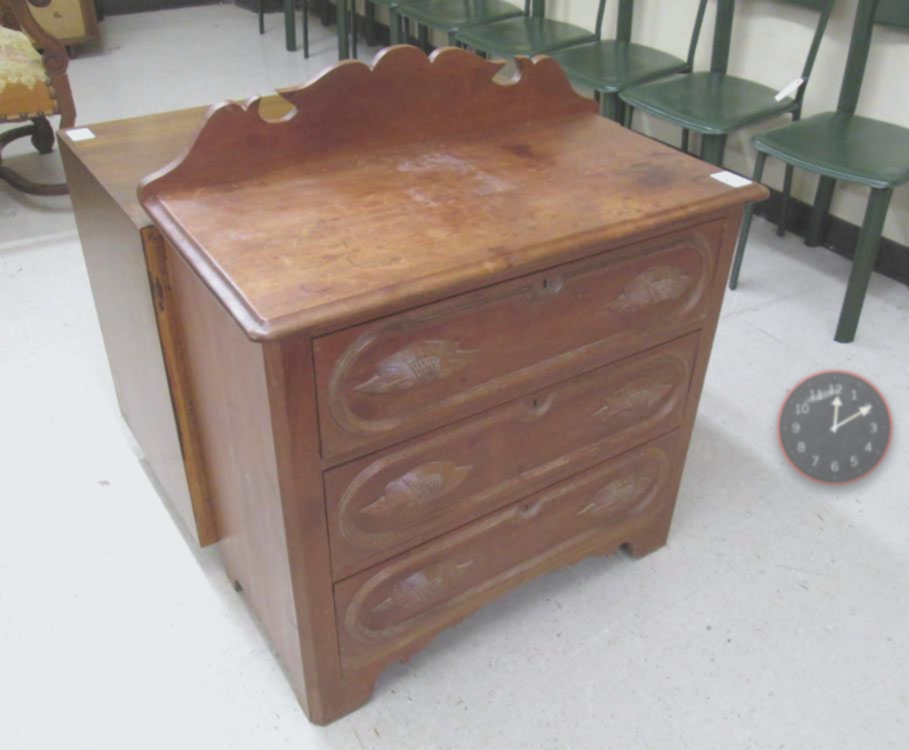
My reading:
12h10
